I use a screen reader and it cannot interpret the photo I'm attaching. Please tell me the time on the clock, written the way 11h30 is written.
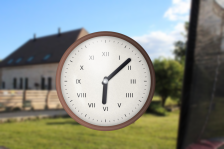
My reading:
6h08
